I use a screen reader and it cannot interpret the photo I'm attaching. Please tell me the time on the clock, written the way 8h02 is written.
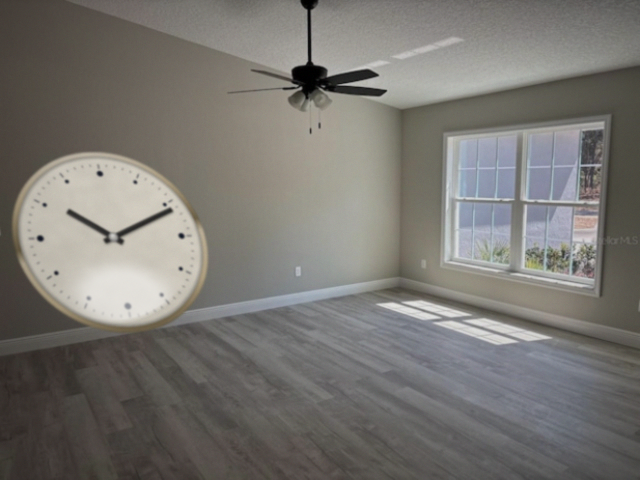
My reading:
10h11
